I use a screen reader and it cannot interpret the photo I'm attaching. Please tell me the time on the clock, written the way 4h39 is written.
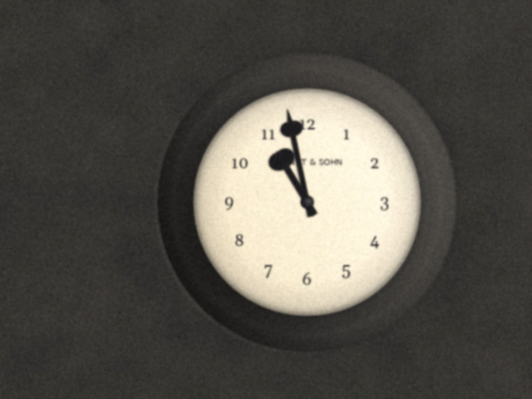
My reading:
10h58
